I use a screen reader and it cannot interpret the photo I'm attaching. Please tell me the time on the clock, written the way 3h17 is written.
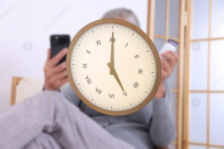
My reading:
5h00
